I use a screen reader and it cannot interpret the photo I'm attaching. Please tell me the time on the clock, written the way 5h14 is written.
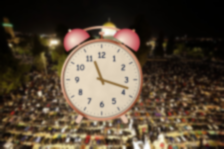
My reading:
11h18
